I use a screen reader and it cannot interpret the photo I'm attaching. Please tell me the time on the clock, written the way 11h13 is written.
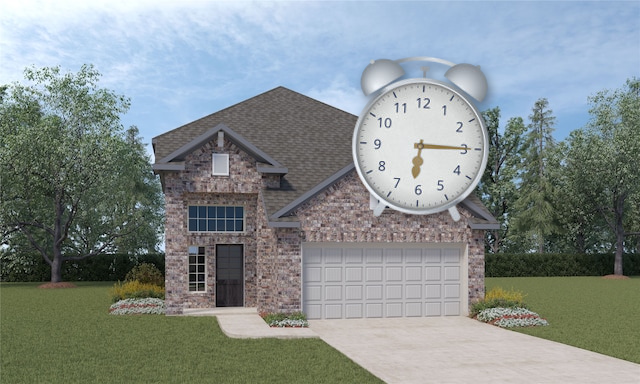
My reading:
6h15
